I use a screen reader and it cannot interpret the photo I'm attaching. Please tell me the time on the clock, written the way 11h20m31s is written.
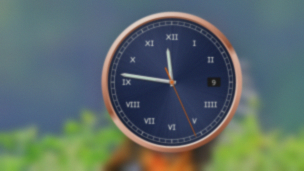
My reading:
11h46m26s
